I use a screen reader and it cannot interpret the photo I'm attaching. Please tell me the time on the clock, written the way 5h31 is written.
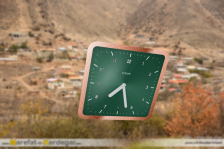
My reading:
7h27
